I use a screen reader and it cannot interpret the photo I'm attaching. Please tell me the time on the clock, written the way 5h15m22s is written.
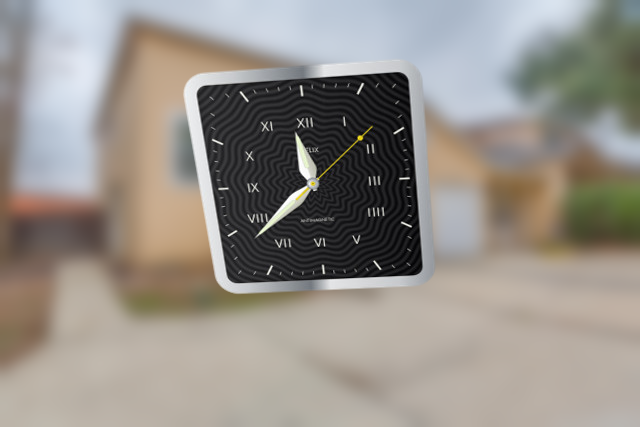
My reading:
11h38m08s
